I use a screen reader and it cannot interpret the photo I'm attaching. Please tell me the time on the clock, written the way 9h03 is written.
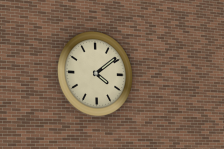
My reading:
4h09
